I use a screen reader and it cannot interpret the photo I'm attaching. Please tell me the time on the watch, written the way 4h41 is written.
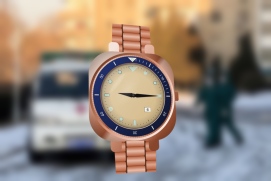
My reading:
9h15
